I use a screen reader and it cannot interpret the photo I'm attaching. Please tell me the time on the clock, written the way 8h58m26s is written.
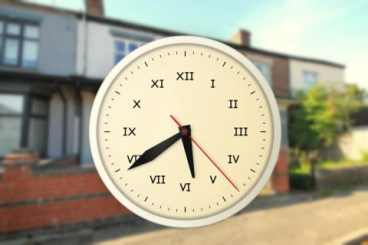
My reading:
5h39m23s
